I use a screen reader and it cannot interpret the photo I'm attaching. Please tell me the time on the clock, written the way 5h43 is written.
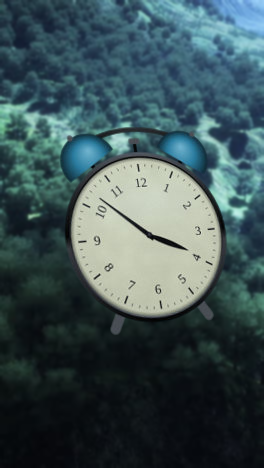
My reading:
3h52
